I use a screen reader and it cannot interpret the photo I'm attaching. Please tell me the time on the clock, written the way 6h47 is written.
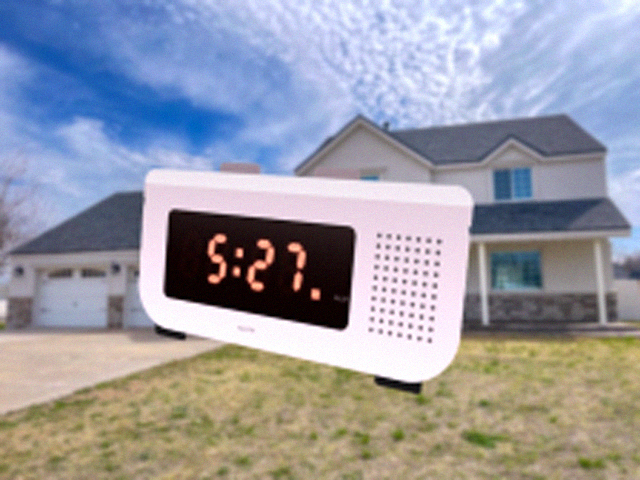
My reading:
5h27
